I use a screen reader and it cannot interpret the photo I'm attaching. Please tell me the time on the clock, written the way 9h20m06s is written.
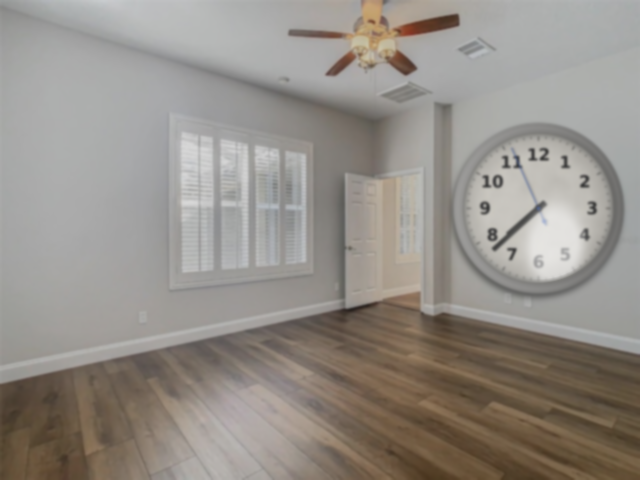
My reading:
7h37m56s
